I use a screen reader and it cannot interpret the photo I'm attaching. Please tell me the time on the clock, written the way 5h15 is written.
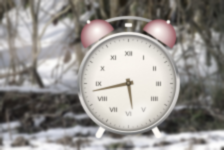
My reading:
5h43
